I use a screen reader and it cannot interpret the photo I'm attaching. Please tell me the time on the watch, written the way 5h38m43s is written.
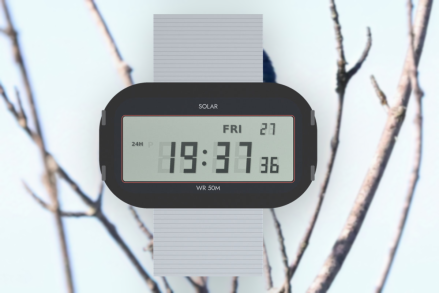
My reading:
19h37m36s
